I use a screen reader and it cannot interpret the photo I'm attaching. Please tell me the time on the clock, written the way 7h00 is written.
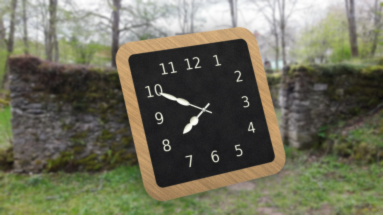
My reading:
7h50
